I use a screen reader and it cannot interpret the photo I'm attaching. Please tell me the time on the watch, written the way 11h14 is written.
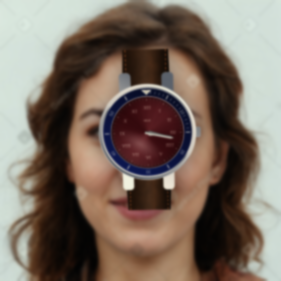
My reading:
3h17
